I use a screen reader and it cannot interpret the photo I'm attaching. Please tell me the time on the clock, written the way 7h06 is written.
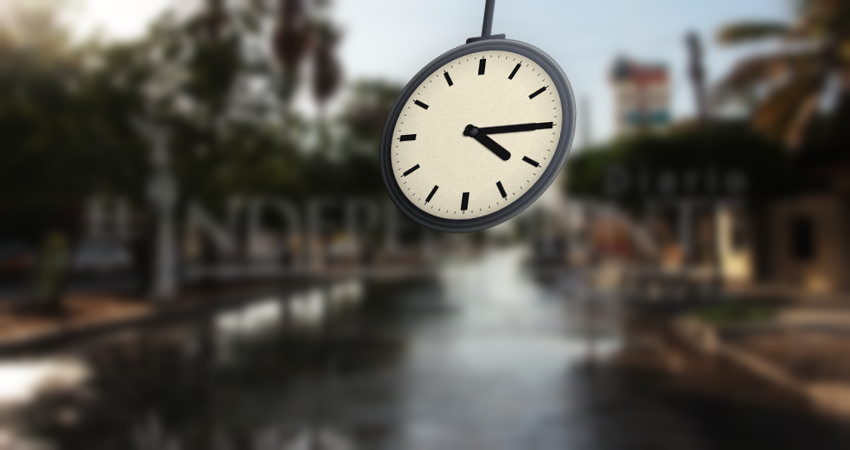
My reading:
4h15
